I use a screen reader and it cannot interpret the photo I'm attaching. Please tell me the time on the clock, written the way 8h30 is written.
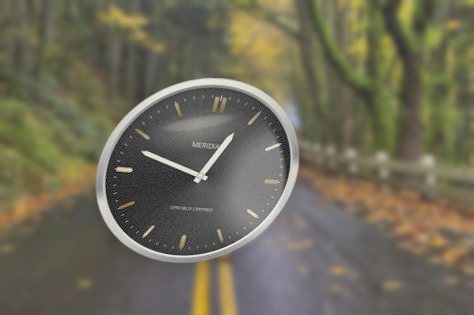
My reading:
12h48
